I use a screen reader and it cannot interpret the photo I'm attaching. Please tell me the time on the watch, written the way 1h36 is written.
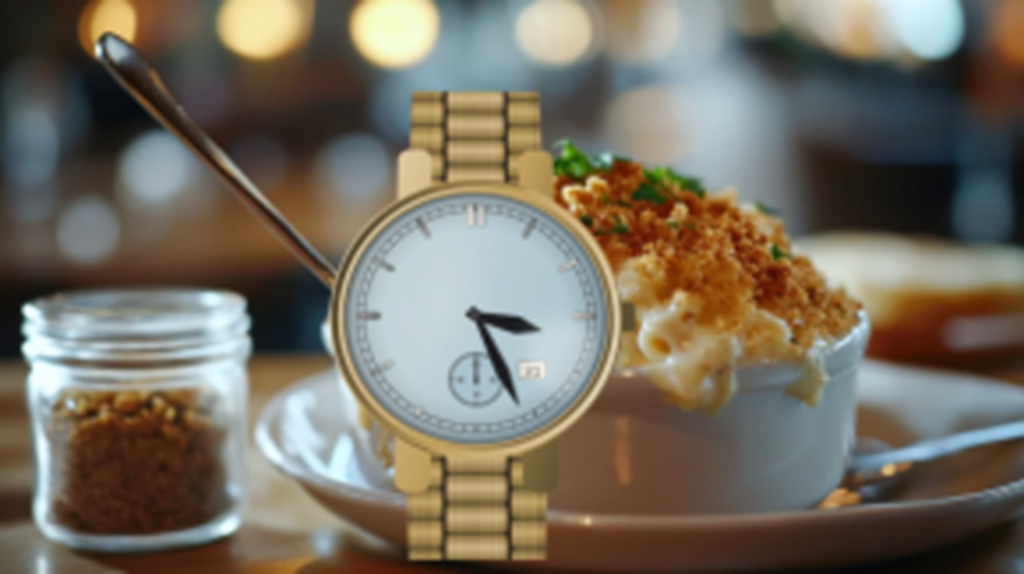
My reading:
3h26
